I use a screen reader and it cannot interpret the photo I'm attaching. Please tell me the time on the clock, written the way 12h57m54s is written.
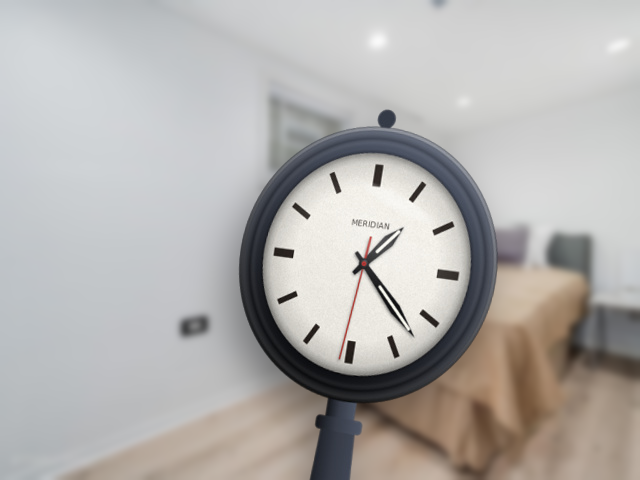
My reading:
1h22m31s
